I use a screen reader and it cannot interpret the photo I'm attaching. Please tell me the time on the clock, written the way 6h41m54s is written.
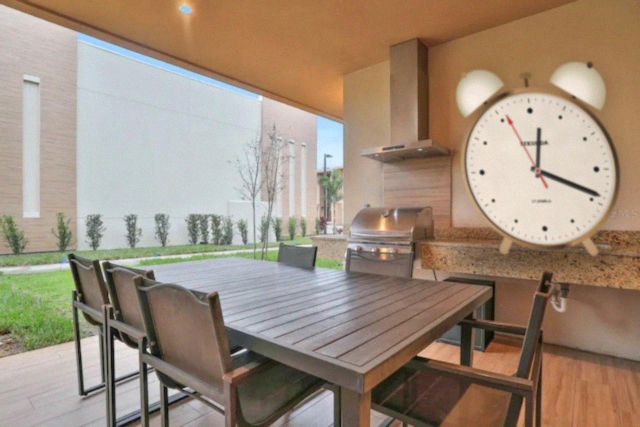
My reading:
12h18m56s
